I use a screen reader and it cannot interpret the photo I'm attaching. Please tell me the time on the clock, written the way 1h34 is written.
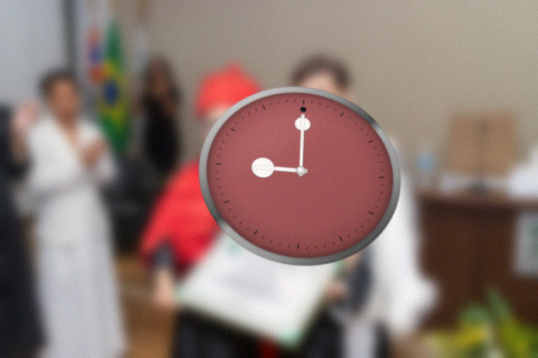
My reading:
9h00
